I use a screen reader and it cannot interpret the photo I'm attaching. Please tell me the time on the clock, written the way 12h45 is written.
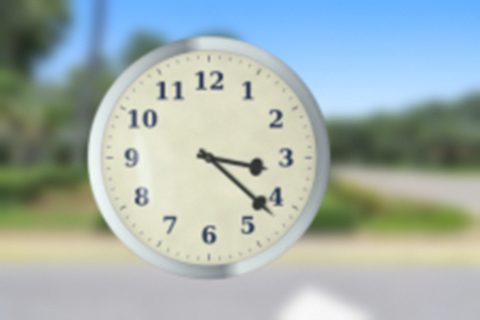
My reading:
3h22
